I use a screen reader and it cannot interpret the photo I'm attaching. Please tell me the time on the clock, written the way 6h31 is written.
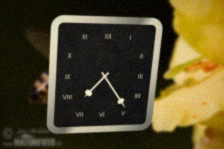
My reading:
7h24
